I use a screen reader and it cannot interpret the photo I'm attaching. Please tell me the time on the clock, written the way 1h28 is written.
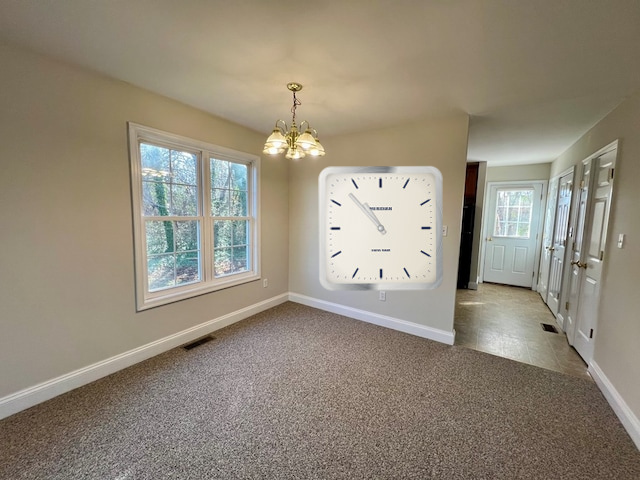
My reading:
10h53
